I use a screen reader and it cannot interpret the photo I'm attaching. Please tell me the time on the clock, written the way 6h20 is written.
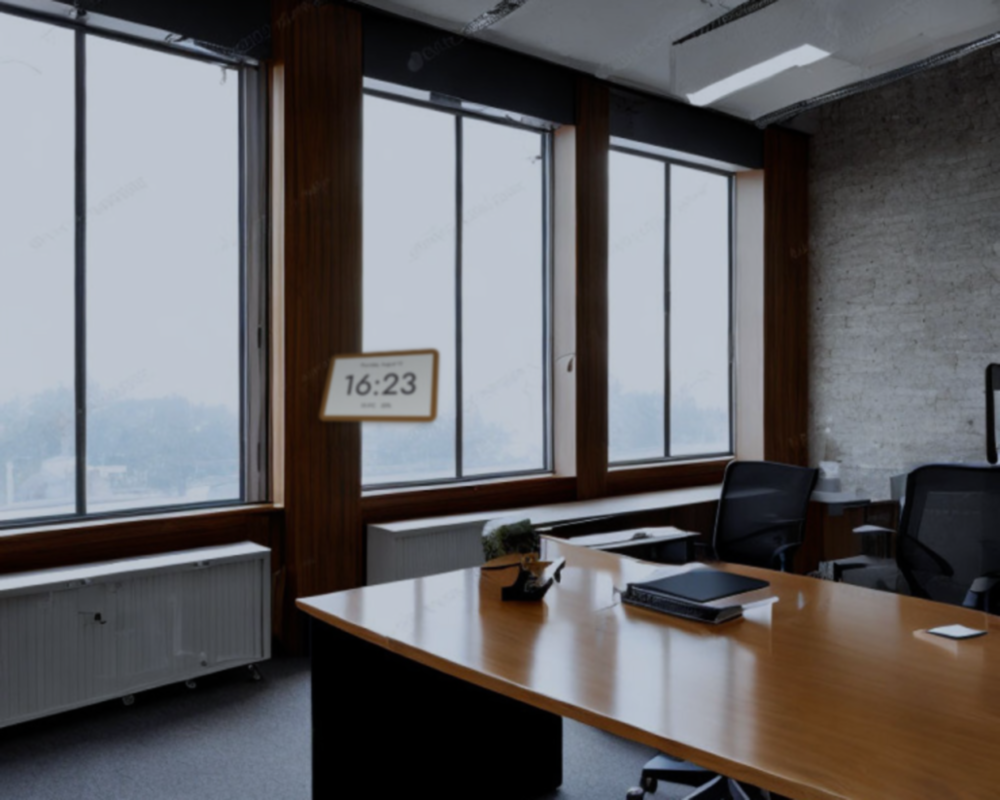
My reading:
16h23
